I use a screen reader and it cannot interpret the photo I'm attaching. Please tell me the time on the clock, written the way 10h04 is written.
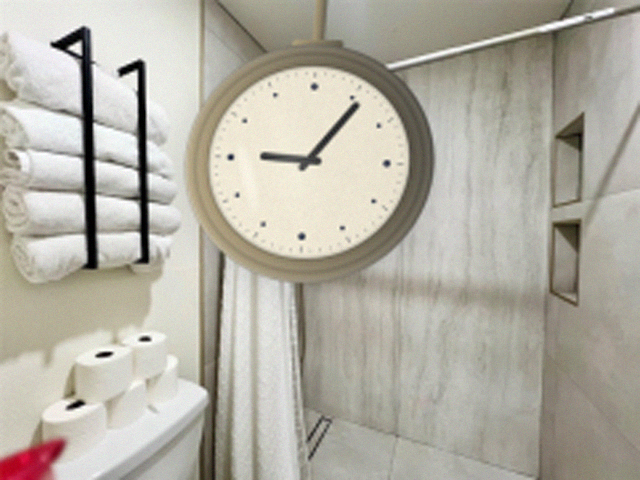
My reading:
9h06
